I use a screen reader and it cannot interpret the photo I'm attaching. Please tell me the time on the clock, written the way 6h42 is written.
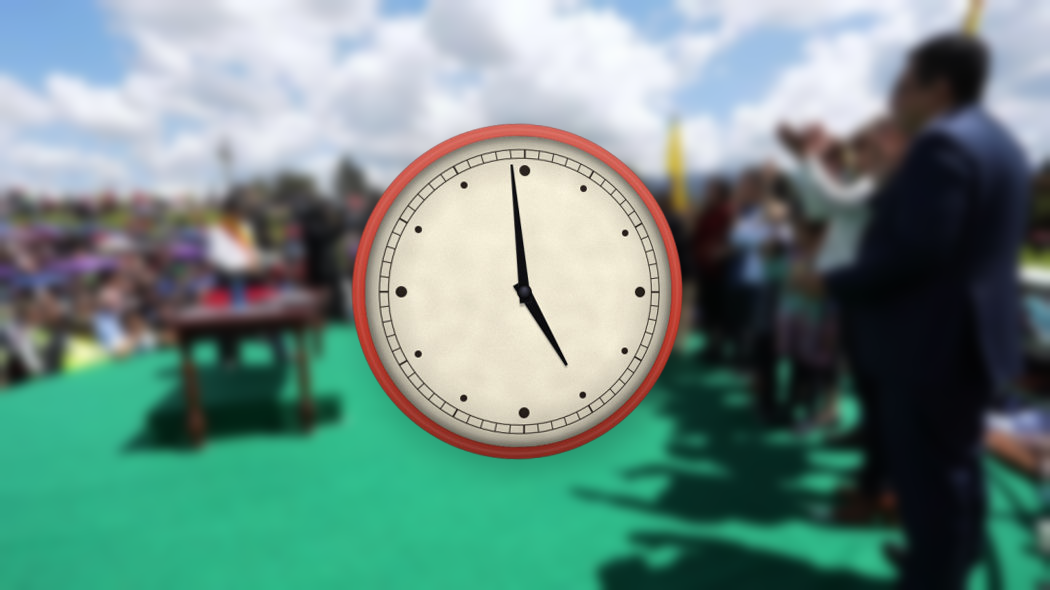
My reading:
4h59
